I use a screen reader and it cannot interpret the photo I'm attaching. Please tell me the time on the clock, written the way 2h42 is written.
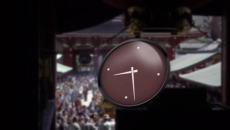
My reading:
8h27
